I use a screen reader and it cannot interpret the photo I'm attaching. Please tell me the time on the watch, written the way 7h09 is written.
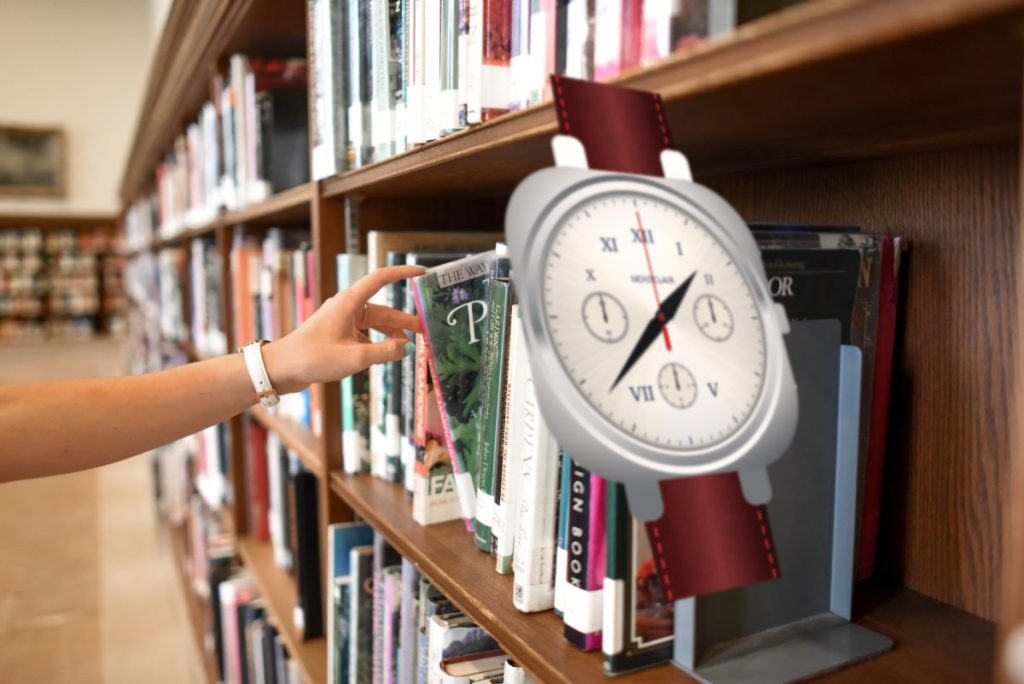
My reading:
1h38
